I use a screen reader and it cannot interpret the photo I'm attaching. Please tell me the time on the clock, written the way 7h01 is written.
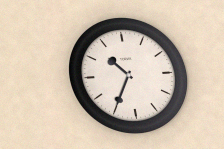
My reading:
10h35
